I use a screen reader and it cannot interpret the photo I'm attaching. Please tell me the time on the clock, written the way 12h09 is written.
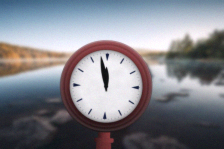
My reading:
11h58
